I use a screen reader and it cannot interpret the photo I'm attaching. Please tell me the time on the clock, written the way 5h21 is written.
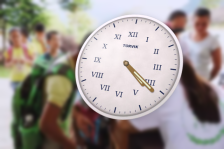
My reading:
4h21
